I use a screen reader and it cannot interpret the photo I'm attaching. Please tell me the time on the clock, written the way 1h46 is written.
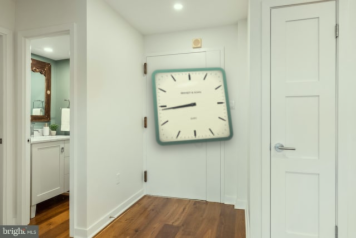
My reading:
8h44
